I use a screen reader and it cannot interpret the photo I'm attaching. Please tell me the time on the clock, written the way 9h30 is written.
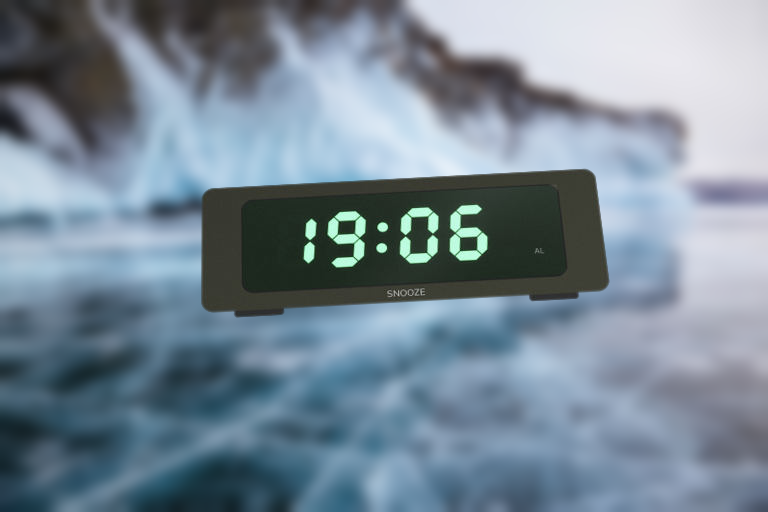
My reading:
19h06
